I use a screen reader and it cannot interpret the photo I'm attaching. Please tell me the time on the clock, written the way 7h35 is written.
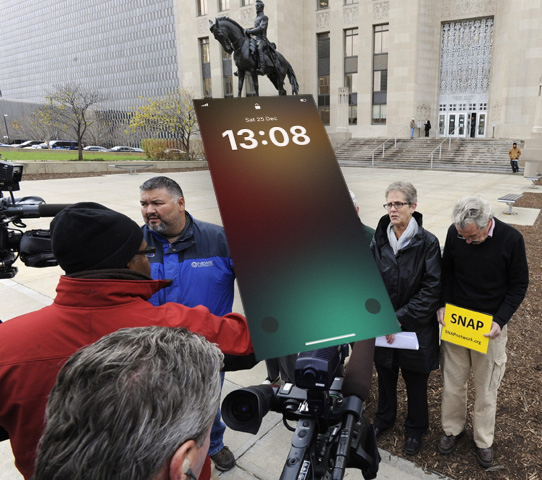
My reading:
13h08
